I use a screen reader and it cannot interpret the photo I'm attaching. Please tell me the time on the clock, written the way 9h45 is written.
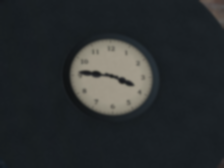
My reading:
3h46
